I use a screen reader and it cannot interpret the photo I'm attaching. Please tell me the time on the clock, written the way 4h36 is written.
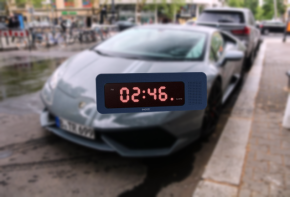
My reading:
2h46
